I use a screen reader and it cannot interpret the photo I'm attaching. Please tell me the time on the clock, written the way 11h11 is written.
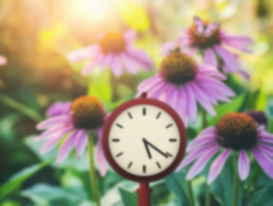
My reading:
5h21
